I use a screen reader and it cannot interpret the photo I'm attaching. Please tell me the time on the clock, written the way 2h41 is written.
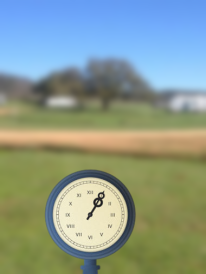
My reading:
1h05
